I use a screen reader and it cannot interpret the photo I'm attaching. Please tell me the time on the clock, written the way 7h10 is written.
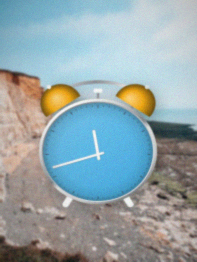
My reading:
11h42
